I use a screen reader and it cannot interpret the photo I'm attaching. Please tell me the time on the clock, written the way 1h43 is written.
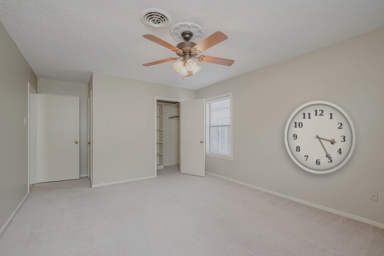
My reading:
3h25
